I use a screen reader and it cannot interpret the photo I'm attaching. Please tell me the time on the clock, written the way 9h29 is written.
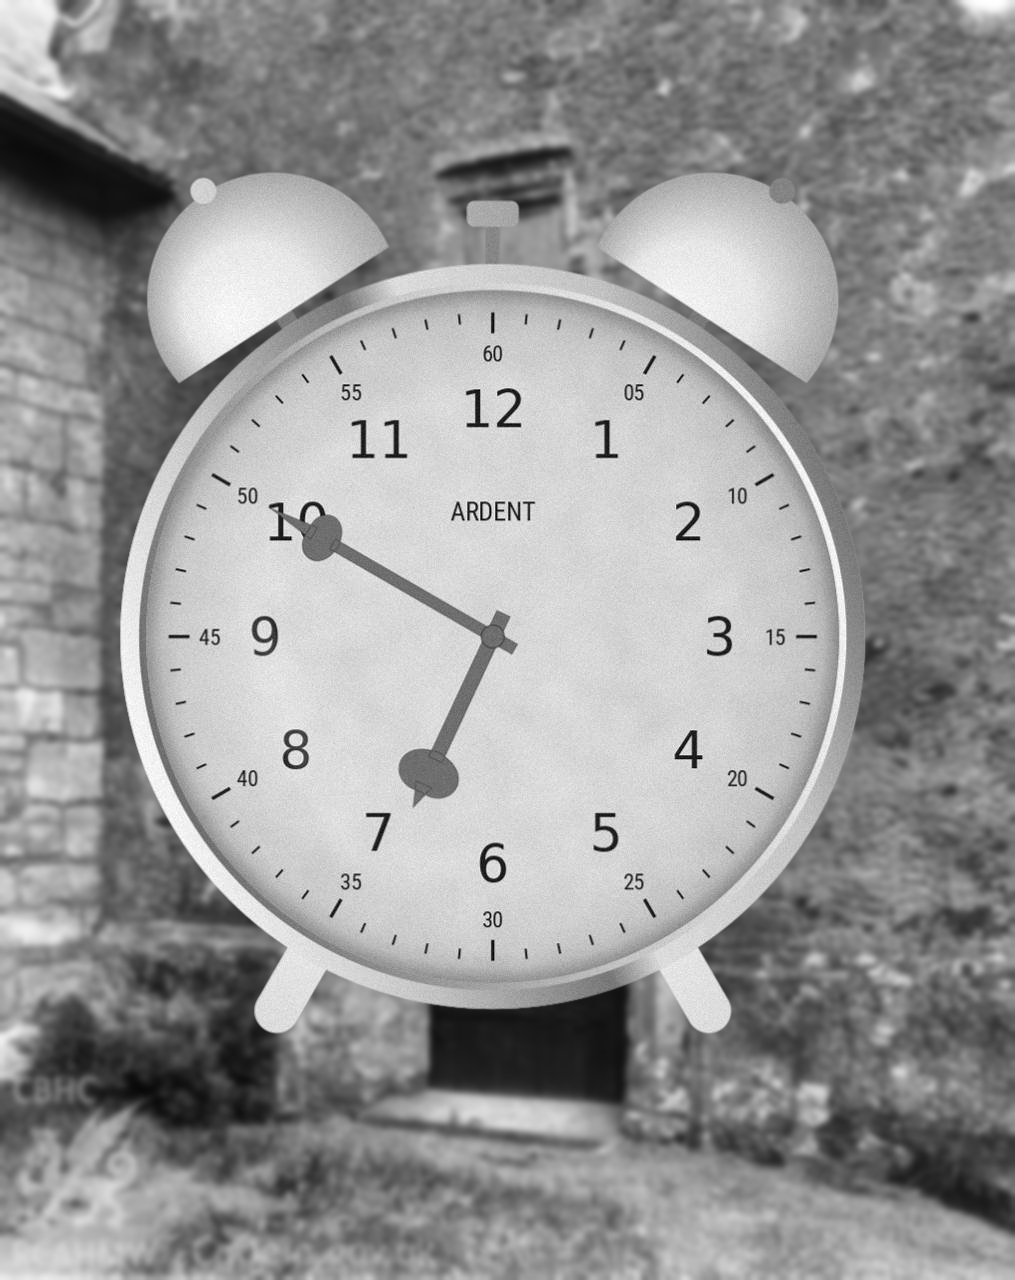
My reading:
6h50
